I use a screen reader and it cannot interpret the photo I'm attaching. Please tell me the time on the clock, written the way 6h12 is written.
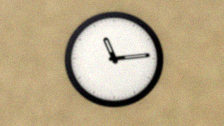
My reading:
11h14
